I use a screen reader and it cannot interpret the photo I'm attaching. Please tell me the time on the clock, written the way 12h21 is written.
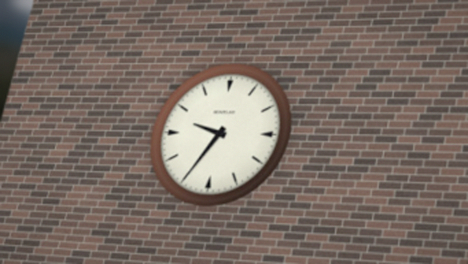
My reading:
9h35
